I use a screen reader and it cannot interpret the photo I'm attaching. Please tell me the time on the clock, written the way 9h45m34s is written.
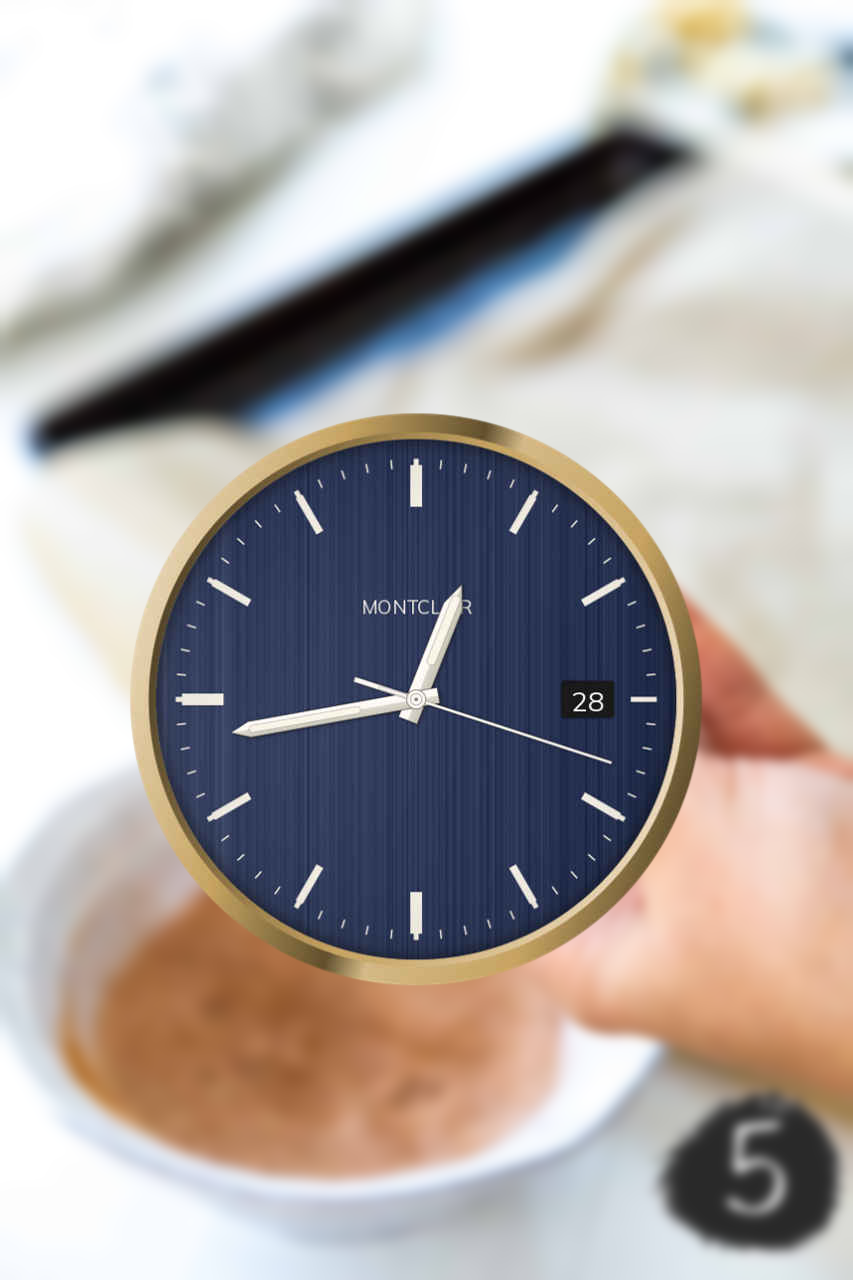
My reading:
12h43m18s
